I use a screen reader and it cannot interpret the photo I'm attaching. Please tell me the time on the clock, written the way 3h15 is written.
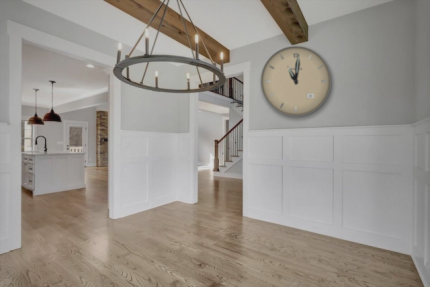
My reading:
11h01
